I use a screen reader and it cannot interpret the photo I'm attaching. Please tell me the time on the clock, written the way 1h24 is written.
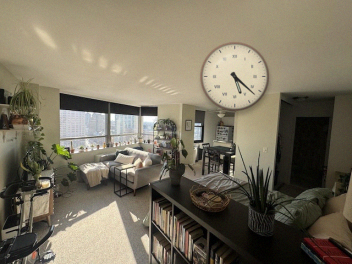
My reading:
5h22
